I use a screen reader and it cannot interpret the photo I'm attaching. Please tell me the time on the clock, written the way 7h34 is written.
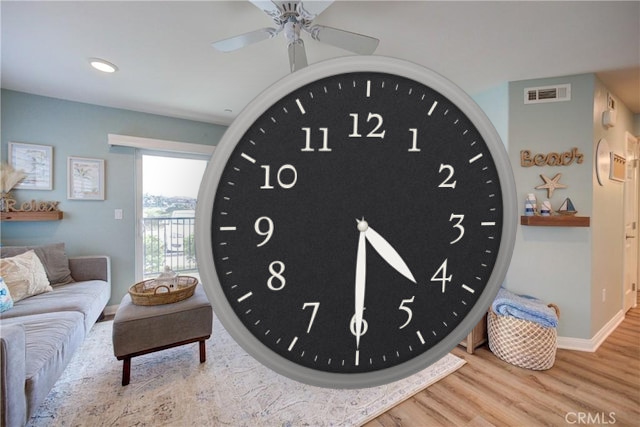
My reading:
4h30
